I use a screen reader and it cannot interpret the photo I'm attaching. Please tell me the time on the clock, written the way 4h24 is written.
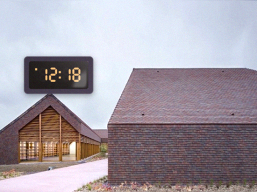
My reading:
12h18
